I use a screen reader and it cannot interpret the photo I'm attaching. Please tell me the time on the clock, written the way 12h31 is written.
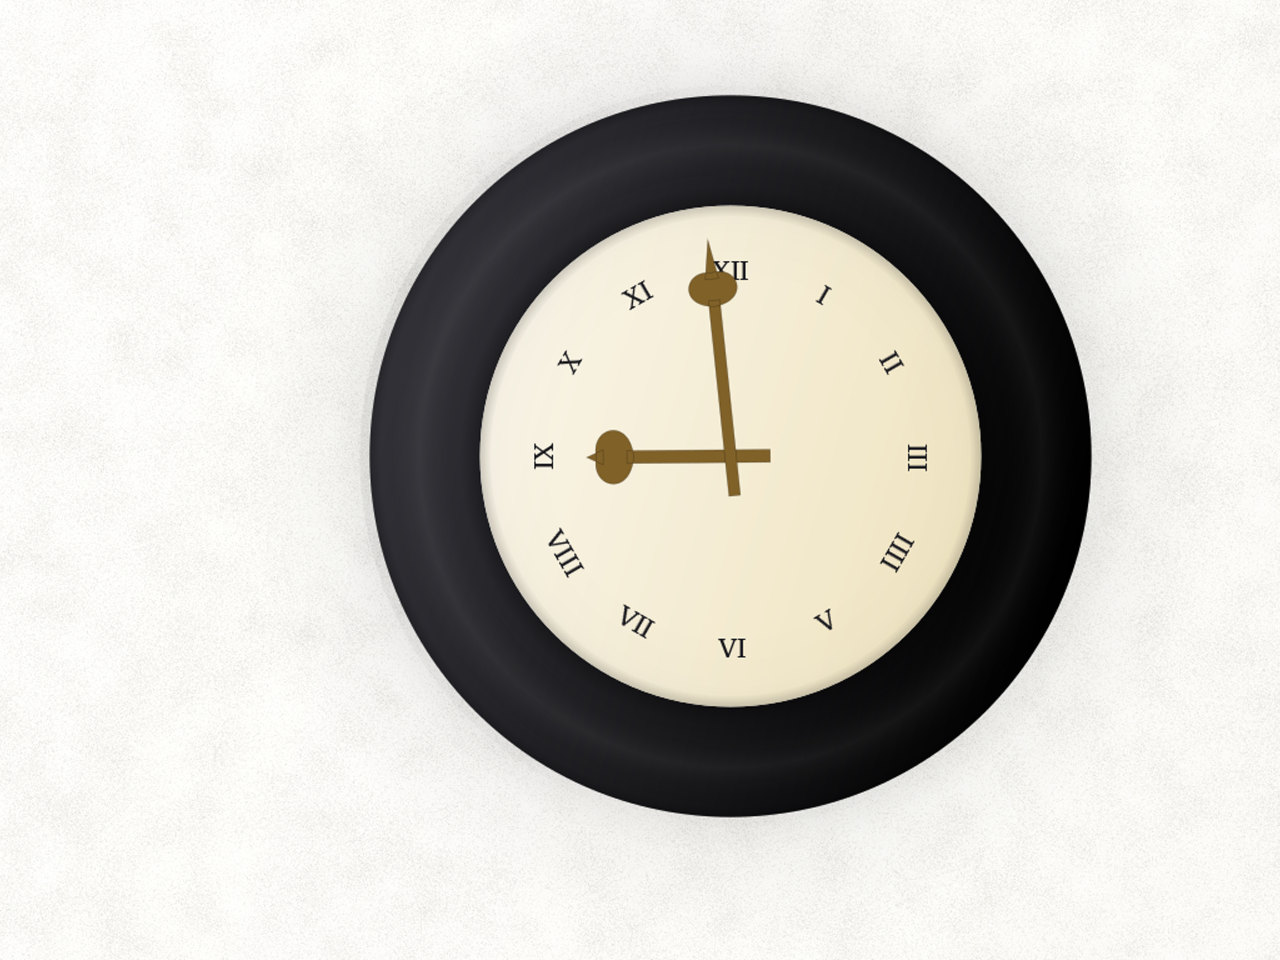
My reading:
8h59
